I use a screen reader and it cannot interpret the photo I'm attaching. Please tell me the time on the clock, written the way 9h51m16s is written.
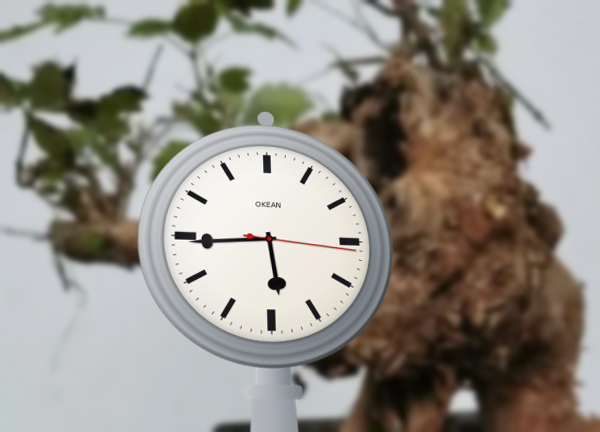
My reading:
5h44m16s
